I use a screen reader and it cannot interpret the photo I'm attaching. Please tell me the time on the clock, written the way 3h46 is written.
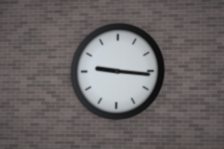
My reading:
9h16
